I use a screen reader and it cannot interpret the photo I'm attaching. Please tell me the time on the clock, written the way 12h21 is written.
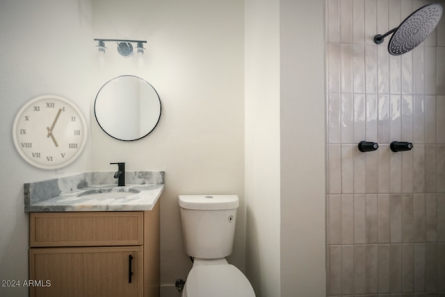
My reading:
5h04
